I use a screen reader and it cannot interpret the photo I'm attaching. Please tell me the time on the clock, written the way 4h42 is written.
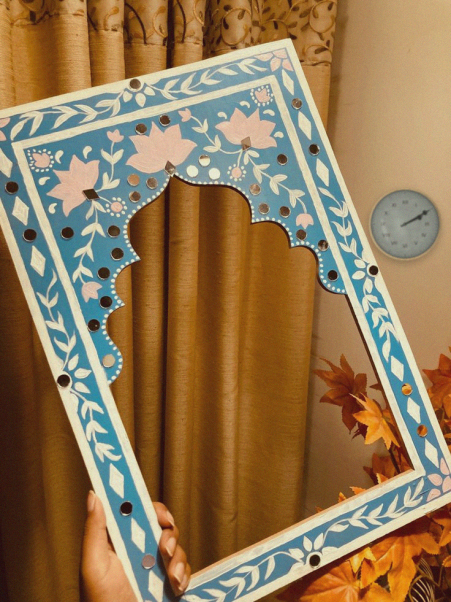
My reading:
2h10
